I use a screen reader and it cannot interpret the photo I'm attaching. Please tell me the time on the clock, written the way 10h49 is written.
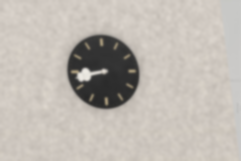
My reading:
8h43
